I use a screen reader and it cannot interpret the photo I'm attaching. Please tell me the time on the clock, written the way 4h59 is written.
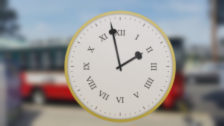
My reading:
1h58
